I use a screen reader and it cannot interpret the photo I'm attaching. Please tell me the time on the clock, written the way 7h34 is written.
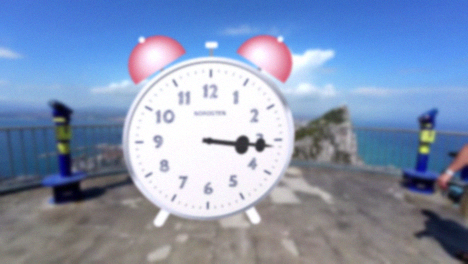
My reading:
3h16
